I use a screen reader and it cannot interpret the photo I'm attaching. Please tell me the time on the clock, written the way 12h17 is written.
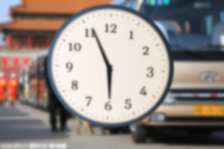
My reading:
5h56
